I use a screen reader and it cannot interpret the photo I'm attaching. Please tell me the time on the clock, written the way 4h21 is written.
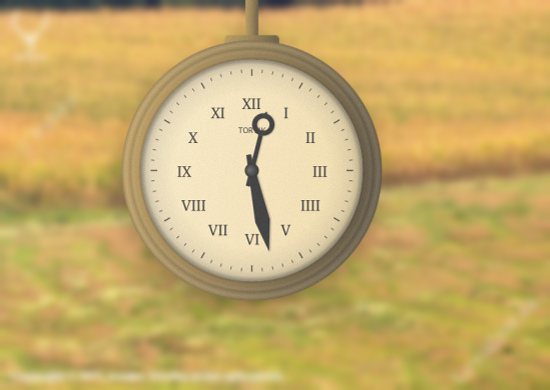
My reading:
12h28
